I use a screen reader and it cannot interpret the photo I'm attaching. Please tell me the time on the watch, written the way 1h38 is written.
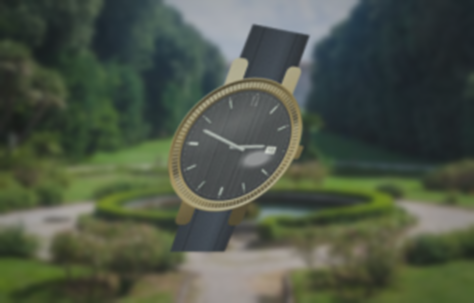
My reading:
2h48
